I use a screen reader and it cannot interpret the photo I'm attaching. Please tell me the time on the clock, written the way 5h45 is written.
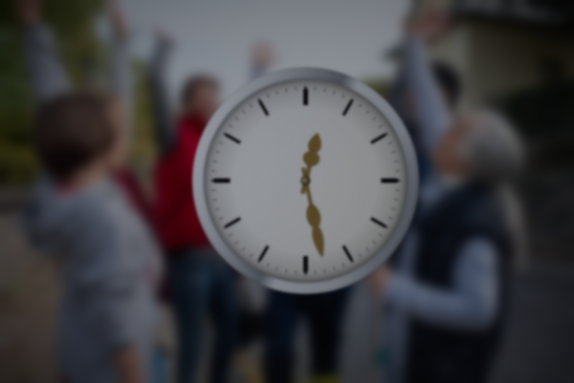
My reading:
12h28
